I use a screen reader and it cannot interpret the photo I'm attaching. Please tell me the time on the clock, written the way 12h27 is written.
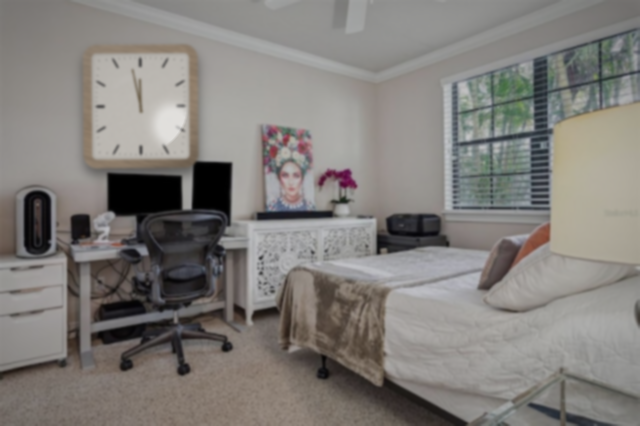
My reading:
11h58
